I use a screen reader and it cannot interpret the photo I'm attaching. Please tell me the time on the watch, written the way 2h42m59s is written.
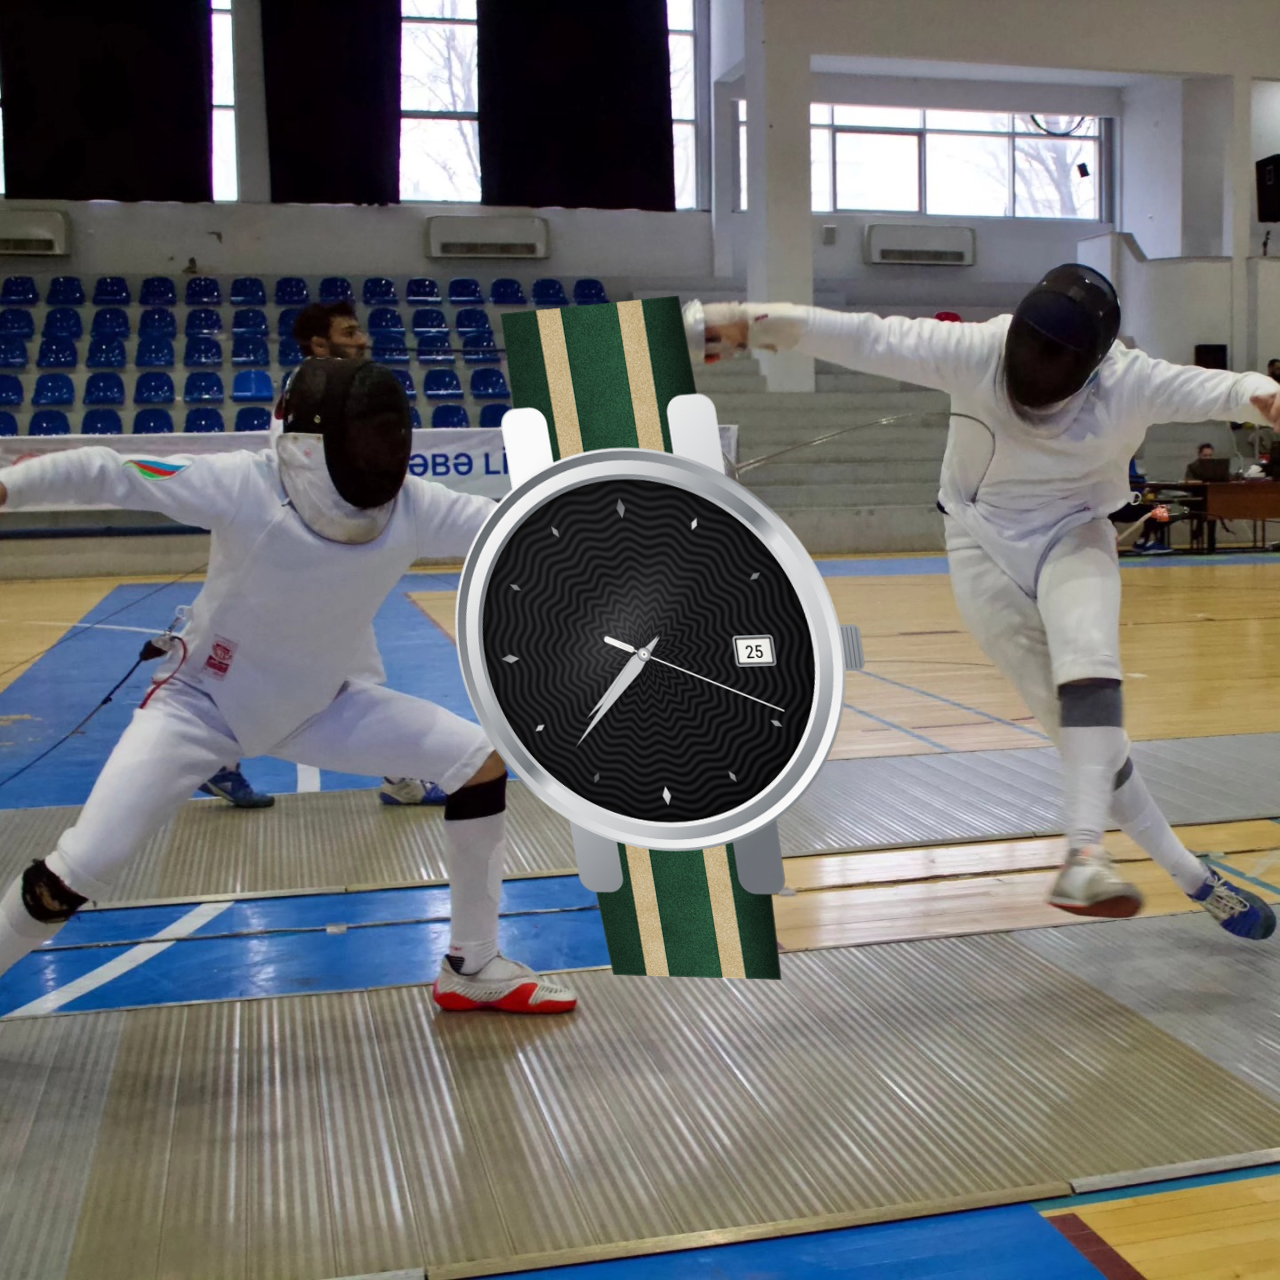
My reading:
7h37m19s
